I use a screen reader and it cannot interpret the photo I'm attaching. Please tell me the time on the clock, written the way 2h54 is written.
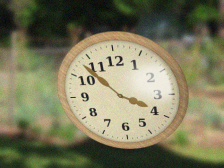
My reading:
3h53
